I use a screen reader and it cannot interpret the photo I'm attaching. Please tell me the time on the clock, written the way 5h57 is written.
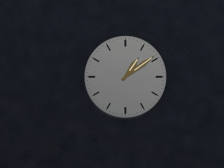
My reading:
1h09
